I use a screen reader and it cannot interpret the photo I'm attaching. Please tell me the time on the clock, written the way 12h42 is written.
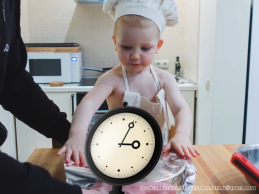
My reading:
3h04
